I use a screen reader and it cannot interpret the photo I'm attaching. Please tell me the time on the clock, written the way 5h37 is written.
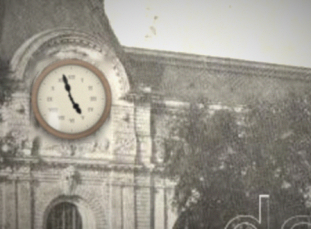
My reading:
4h57
